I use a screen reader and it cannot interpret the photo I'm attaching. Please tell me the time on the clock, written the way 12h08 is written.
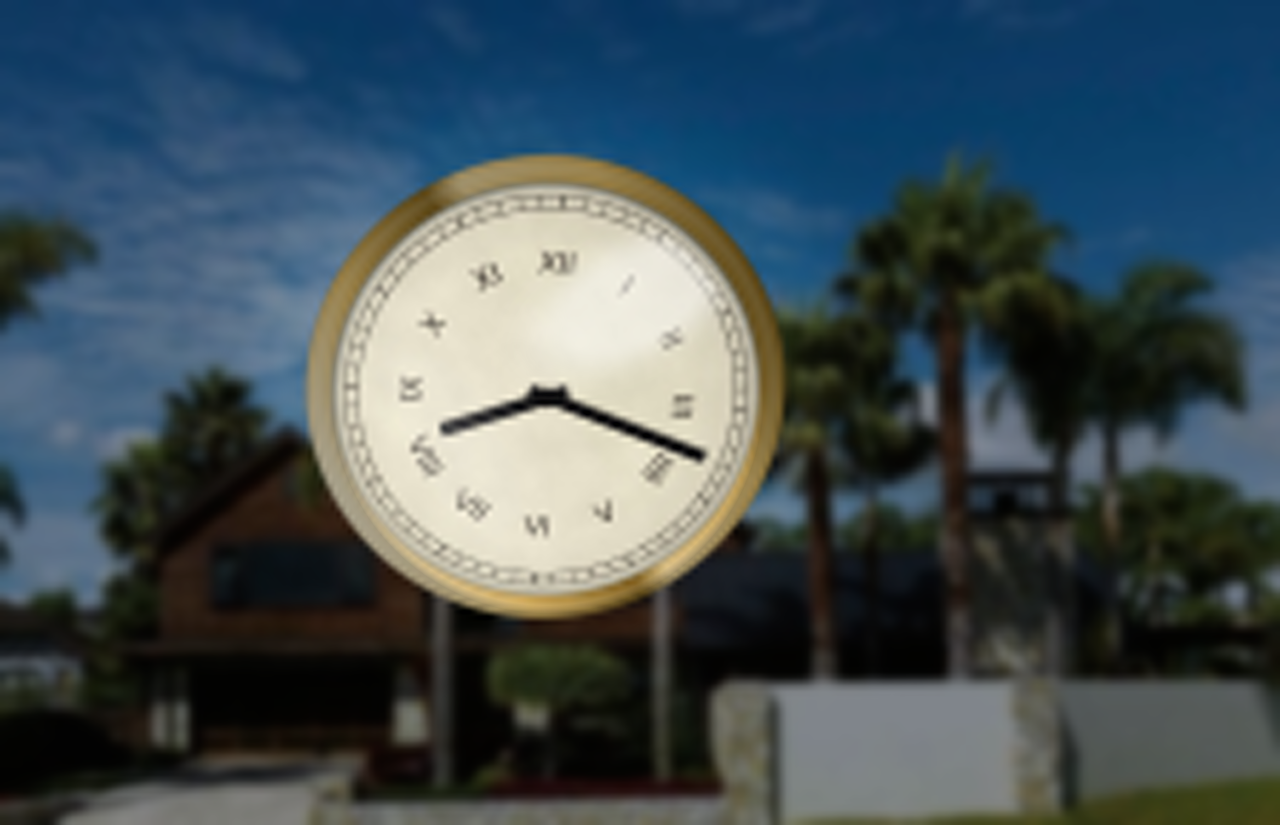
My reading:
8h18
